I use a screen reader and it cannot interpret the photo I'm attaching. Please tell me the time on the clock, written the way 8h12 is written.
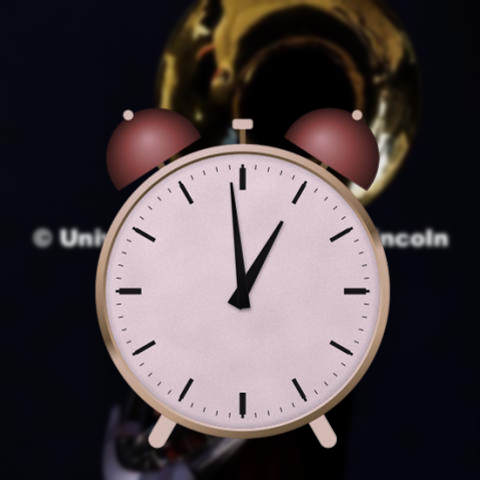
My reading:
12h59
